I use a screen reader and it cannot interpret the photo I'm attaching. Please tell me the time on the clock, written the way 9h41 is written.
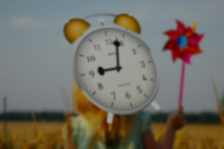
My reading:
9h03
